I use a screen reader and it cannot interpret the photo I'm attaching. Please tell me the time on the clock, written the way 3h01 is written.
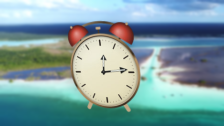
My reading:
12h14
